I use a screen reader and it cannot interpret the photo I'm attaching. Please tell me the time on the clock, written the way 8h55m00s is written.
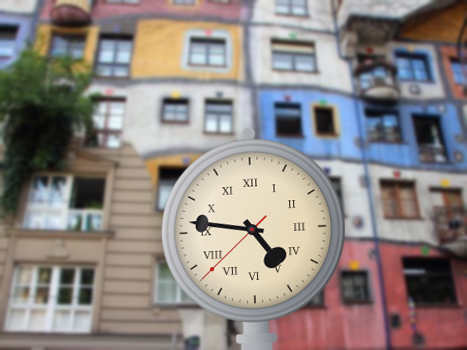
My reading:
4h46m38s
